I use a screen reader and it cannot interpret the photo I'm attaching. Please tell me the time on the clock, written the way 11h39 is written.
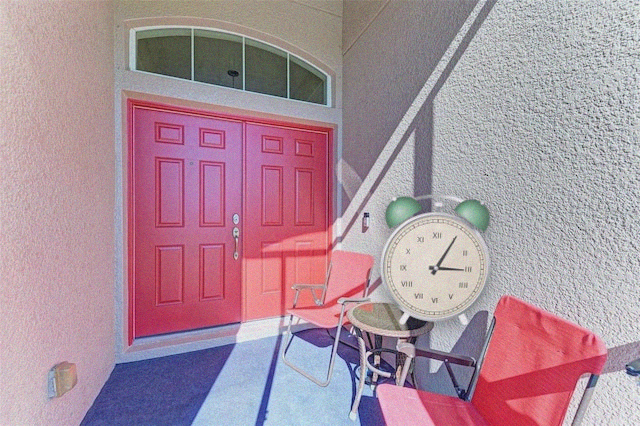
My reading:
3h05
